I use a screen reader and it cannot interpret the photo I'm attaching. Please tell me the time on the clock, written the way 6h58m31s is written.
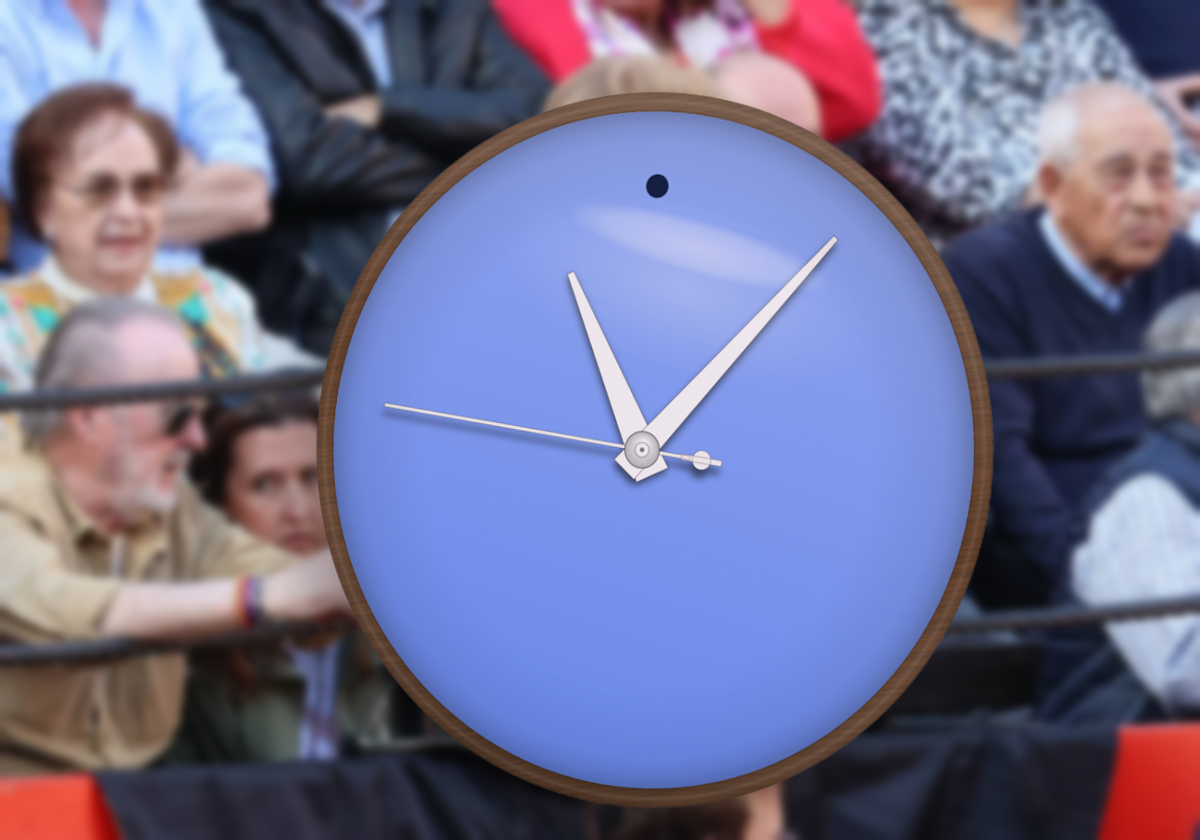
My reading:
11h06m46s
